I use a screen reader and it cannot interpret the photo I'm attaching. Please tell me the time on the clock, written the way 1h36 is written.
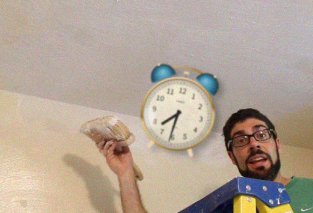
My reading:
7h31
